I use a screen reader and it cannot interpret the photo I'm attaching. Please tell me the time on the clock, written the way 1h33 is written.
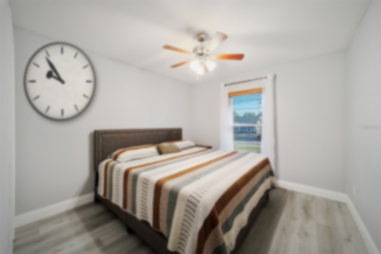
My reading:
9h54
